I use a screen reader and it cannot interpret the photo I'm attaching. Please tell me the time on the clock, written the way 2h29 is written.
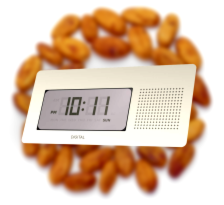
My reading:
10h11
